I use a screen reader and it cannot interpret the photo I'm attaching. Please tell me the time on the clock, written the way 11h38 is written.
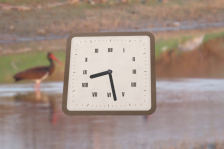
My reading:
8h28
